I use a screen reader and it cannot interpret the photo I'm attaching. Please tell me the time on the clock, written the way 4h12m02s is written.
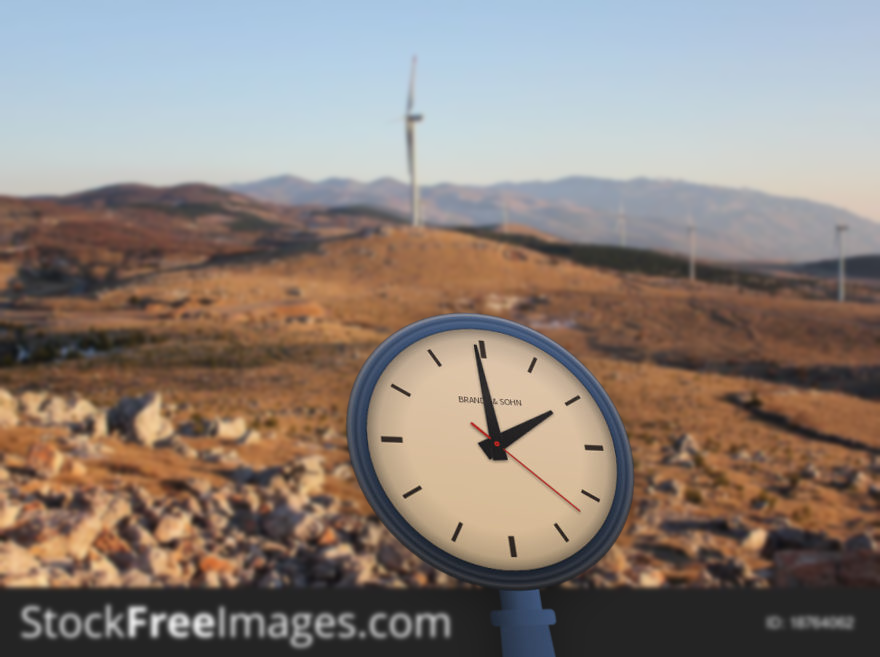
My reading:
1h59m22s
